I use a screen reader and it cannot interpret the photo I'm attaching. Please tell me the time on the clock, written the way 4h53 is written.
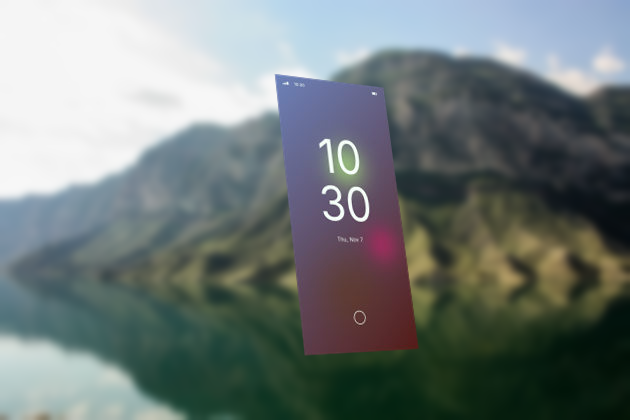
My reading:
10h30
